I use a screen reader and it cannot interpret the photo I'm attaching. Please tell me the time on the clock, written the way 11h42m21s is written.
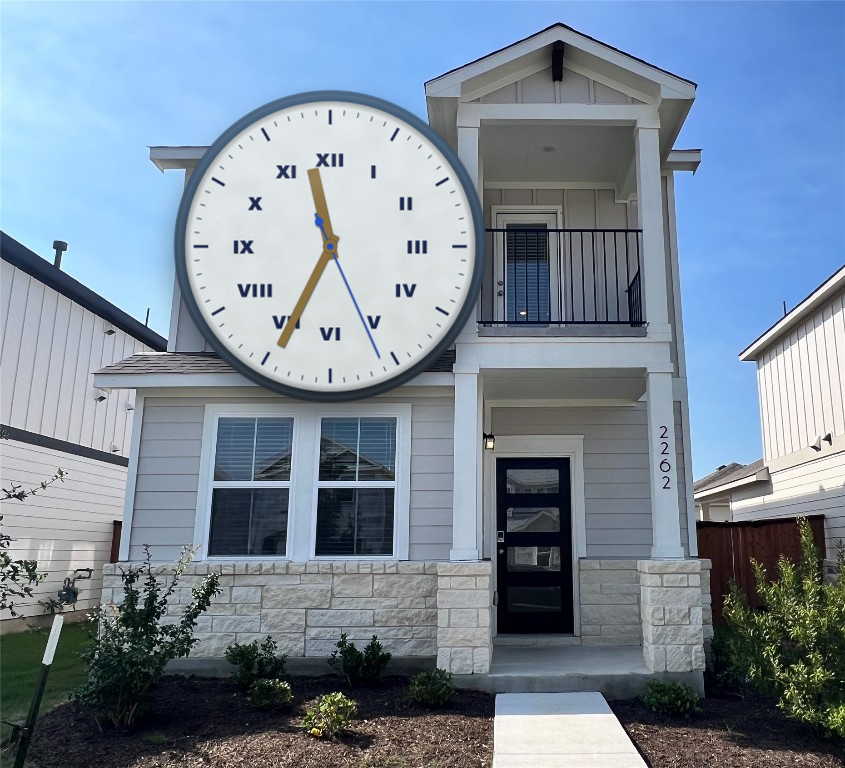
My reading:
11h34m26s
